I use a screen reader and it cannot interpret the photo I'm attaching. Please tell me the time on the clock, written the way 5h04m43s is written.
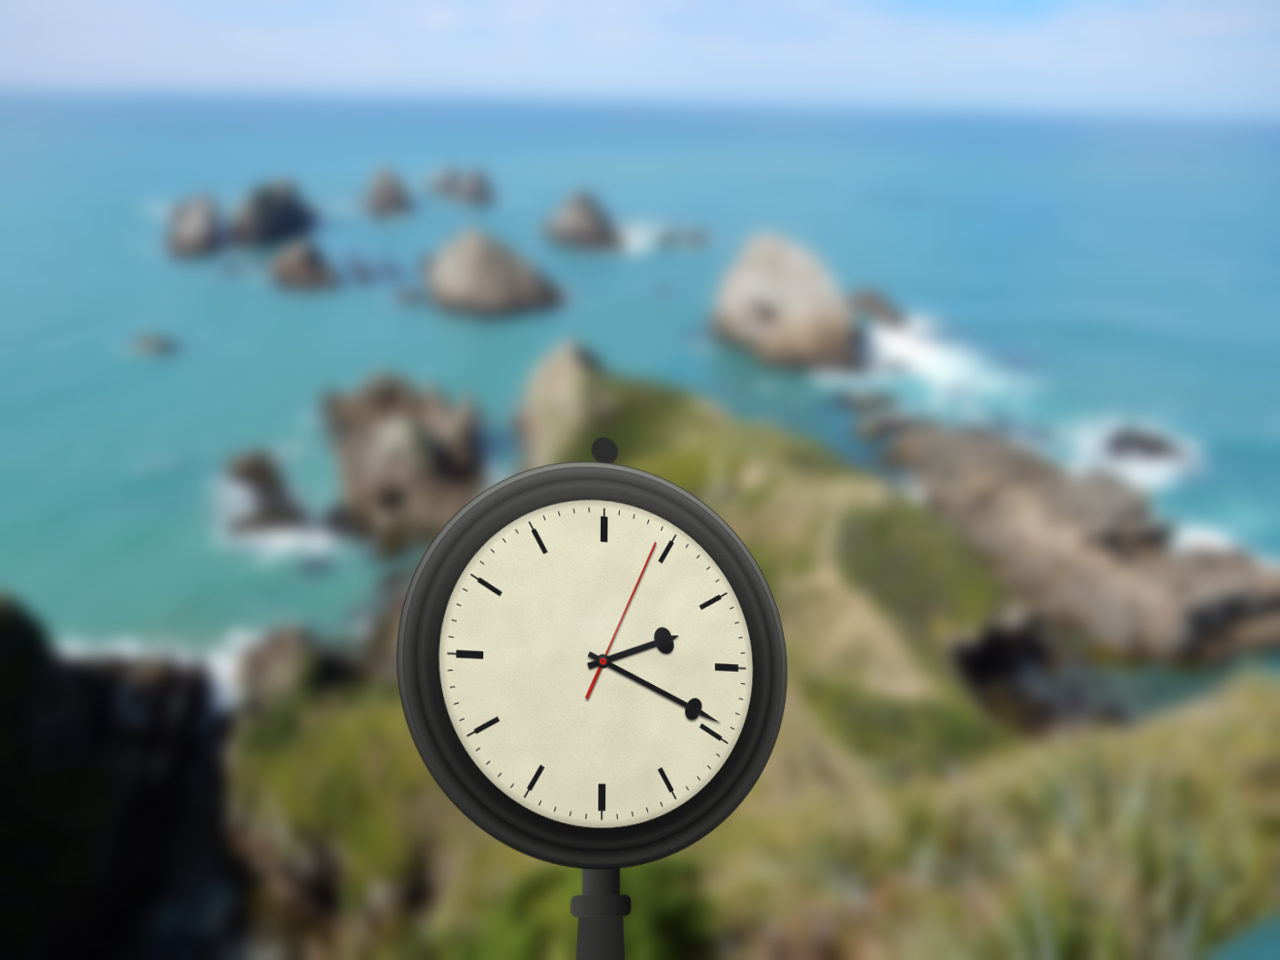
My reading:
2h19m04s
